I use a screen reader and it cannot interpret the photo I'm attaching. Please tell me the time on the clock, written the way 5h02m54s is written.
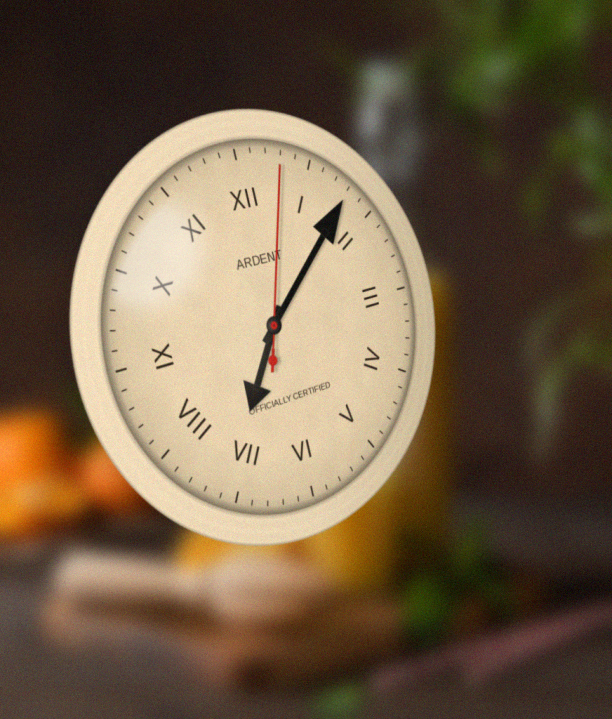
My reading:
7h08m03s
